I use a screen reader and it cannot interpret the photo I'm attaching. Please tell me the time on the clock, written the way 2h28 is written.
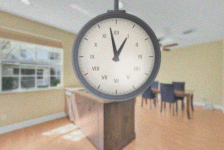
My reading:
12h58
